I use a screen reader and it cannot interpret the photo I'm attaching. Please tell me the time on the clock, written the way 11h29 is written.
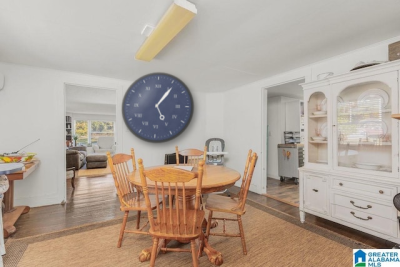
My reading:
5h06
